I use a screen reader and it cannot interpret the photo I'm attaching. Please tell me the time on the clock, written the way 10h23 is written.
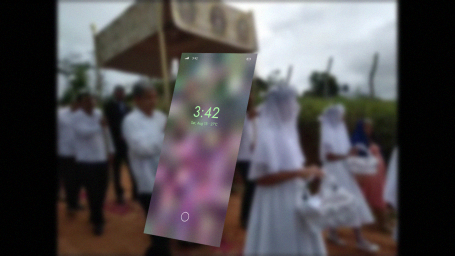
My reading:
3h42
